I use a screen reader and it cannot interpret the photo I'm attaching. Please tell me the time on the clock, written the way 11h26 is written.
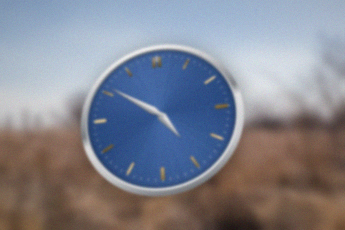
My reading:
4h51
